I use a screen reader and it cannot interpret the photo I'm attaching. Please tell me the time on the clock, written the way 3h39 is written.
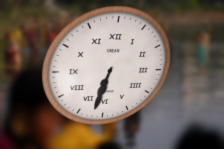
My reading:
6h32
